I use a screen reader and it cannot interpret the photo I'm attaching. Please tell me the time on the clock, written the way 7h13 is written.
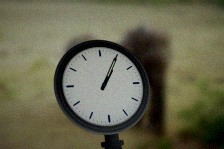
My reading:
1h05
